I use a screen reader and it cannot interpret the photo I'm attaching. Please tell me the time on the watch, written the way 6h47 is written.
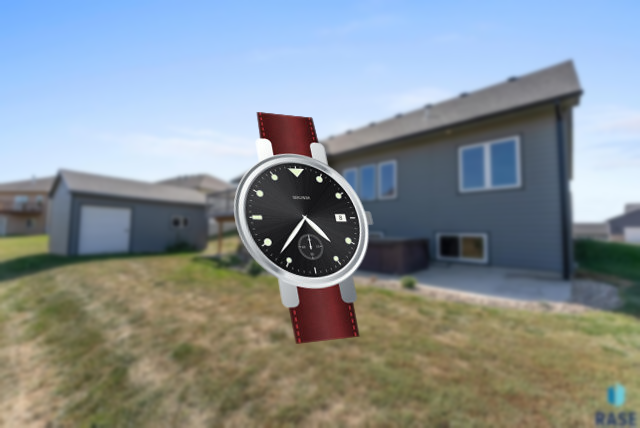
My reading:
4h37
